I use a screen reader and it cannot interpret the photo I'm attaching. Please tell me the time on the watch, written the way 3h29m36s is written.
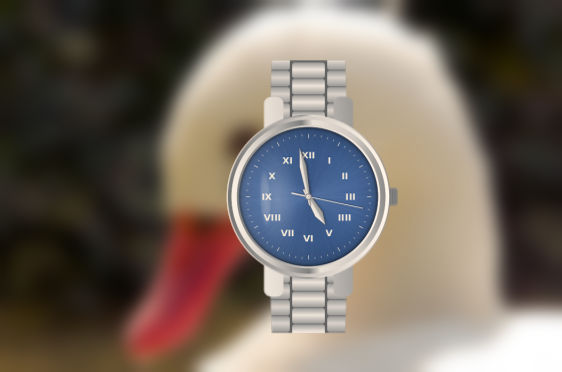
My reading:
4h58m17s
